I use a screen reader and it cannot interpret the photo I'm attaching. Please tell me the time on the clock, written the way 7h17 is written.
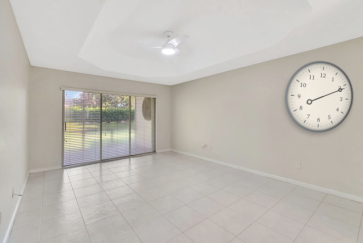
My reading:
8h11
